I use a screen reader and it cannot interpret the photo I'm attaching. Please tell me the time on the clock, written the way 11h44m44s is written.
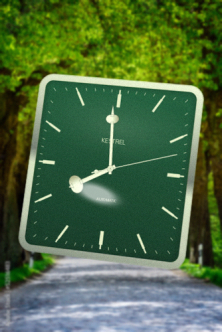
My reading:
7h59m12s
